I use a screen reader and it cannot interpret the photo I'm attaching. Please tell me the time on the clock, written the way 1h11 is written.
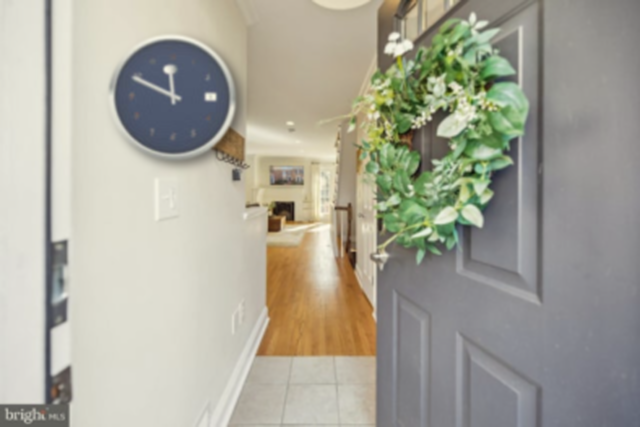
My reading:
11h49
